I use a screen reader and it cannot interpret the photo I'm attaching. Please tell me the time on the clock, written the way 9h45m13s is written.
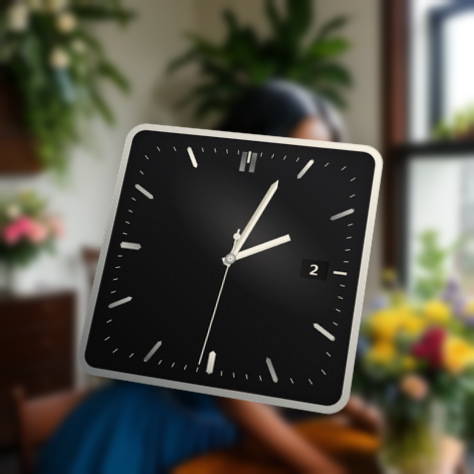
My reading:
2h03m31s
